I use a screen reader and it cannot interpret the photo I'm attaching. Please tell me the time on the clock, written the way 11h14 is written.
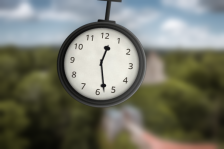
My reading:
12h28
